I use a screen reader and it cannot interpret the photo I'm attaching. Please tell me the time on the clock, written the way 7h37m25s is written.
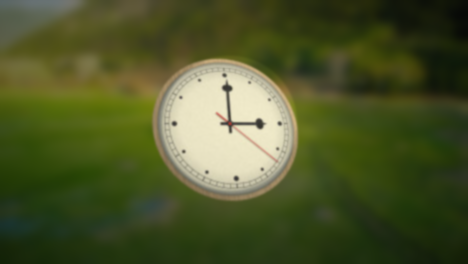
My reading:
3h00m22s
